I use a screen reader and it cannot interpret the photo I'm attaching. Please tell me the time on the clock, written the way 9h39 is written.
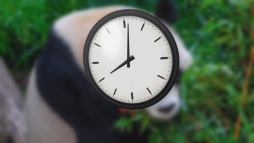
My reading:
8h01
